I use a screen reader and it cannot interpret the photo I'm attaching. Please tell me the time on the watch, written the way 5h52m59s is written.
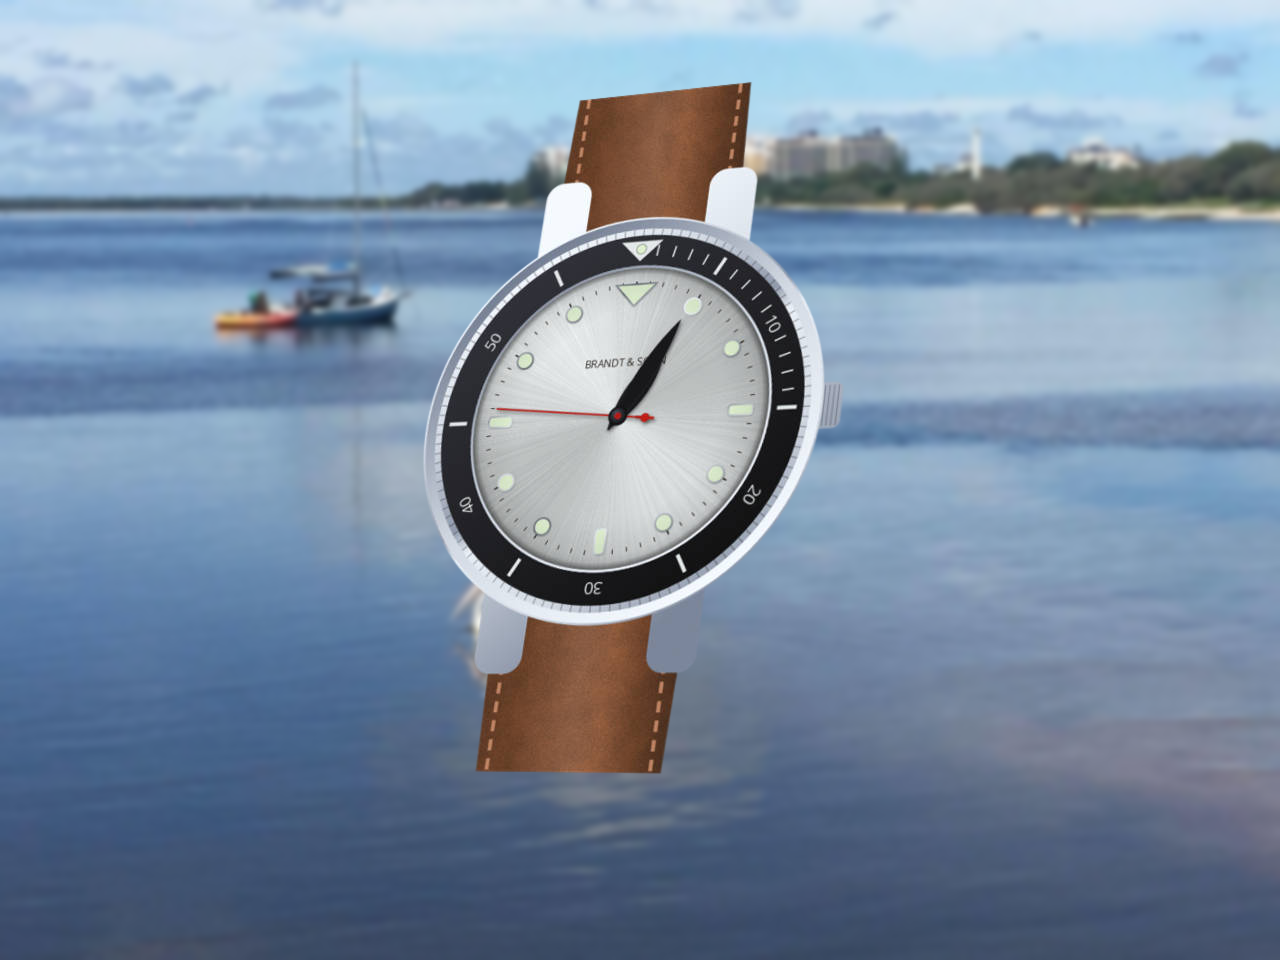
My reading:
1h04m46s
